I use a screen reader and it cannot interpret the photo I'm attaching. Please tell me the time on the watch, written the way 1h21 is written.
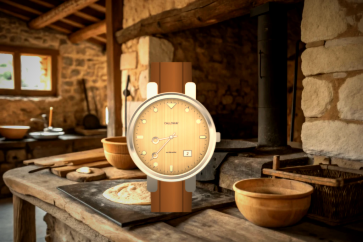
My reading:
8h37
